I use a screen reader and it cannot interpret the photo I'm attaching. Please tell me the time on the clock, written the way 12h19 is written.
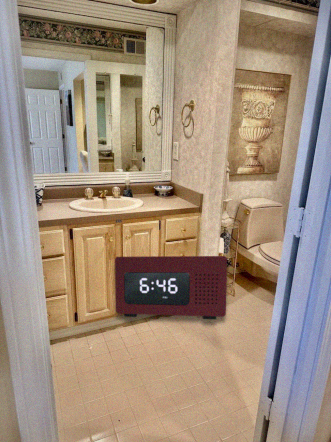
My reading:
6h46
